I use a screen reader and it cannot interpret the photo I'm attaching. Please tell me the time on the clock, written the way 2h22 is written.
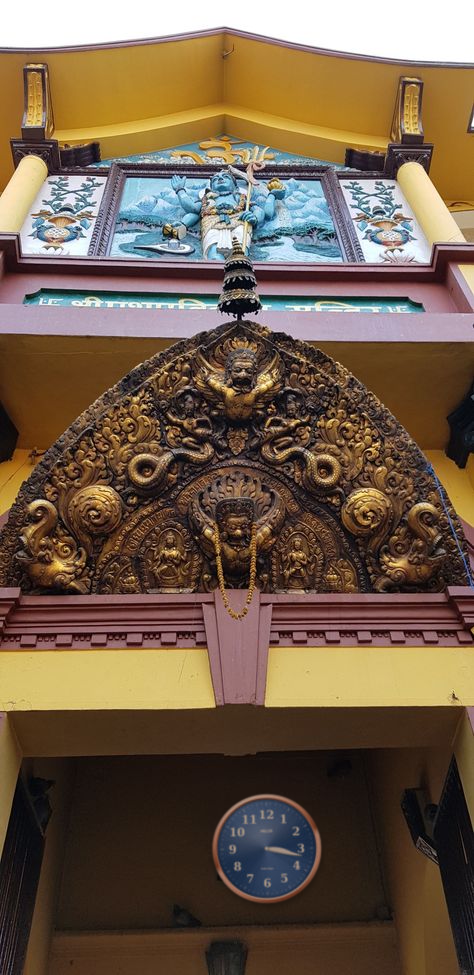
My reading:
3h17
